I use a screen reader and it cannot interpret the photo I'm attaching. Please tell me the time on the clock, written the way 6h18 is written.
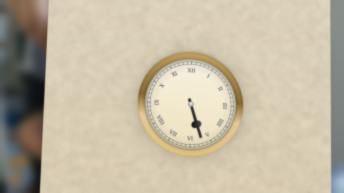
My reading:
5h27
